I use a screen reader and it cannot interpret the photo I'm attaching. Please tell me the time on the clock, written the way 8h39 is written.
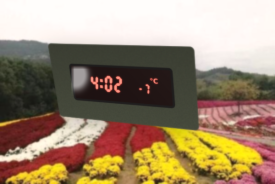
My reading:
4h02
